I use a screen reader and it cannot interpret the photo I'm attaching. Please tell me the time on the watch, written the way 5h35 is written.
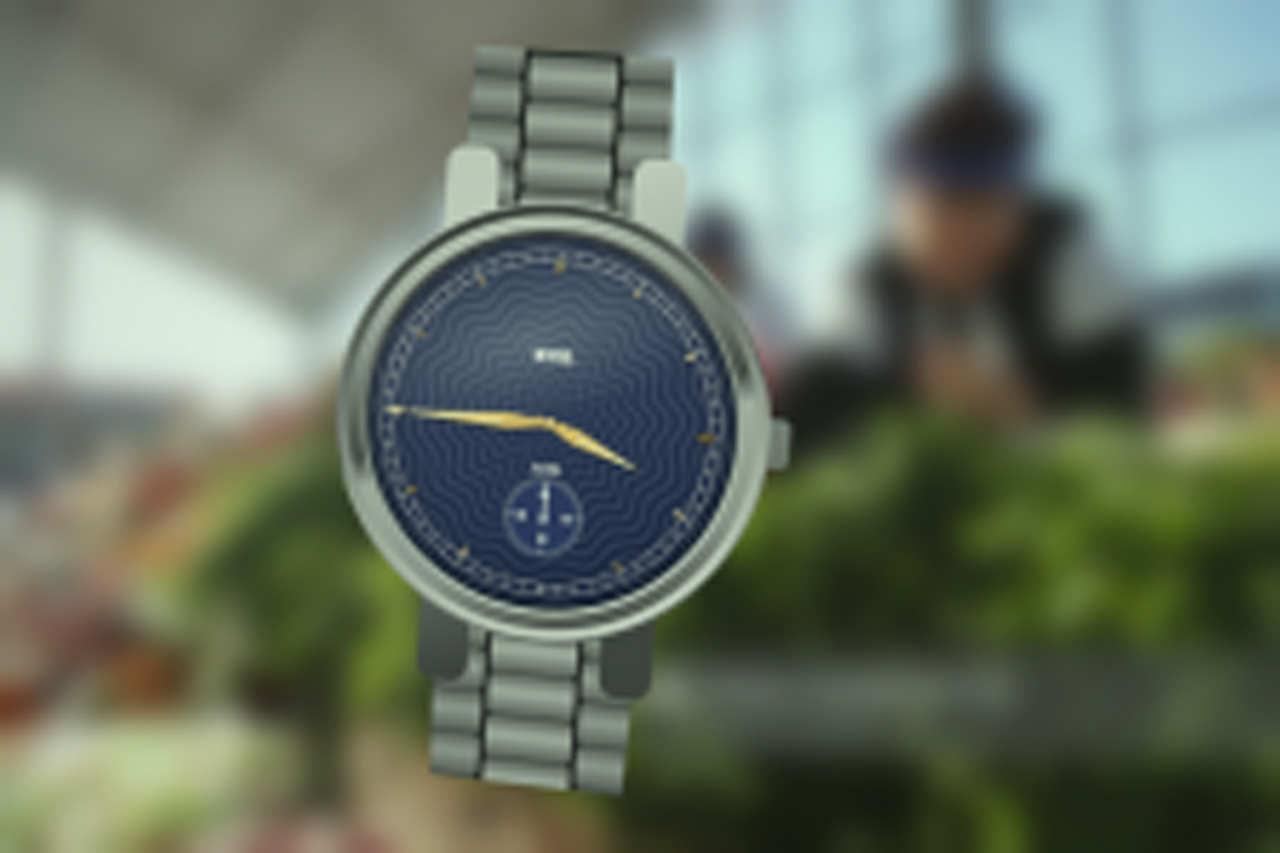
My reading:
3h45
